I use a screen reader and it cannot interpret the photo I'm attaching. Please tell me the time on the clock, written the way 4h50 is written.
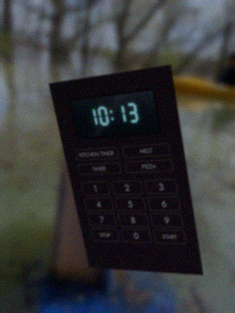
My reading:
10h13
